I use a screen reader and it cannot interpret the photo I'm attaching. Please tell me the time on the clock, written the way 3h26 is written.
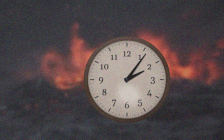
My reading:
2h06
